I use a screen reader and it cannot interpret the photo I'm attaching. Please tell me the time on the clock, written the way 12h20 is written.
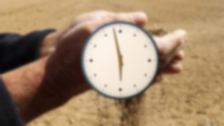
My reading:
5h58
